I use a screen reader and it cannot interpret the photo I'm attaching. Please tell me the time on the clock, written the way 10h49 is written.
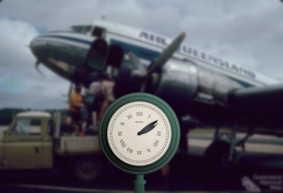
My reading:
2h09
